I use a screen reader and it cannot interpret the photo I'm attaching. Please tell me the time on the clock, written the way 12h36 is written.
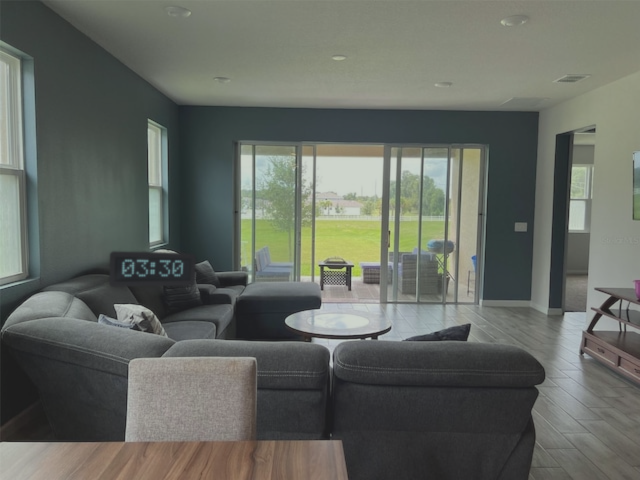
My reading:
3h30
